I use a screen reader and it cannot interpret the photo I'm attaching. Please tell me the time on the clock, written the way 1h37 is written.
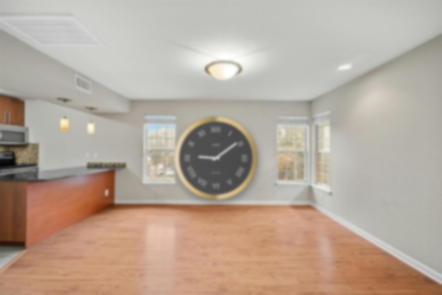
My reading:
9h09
